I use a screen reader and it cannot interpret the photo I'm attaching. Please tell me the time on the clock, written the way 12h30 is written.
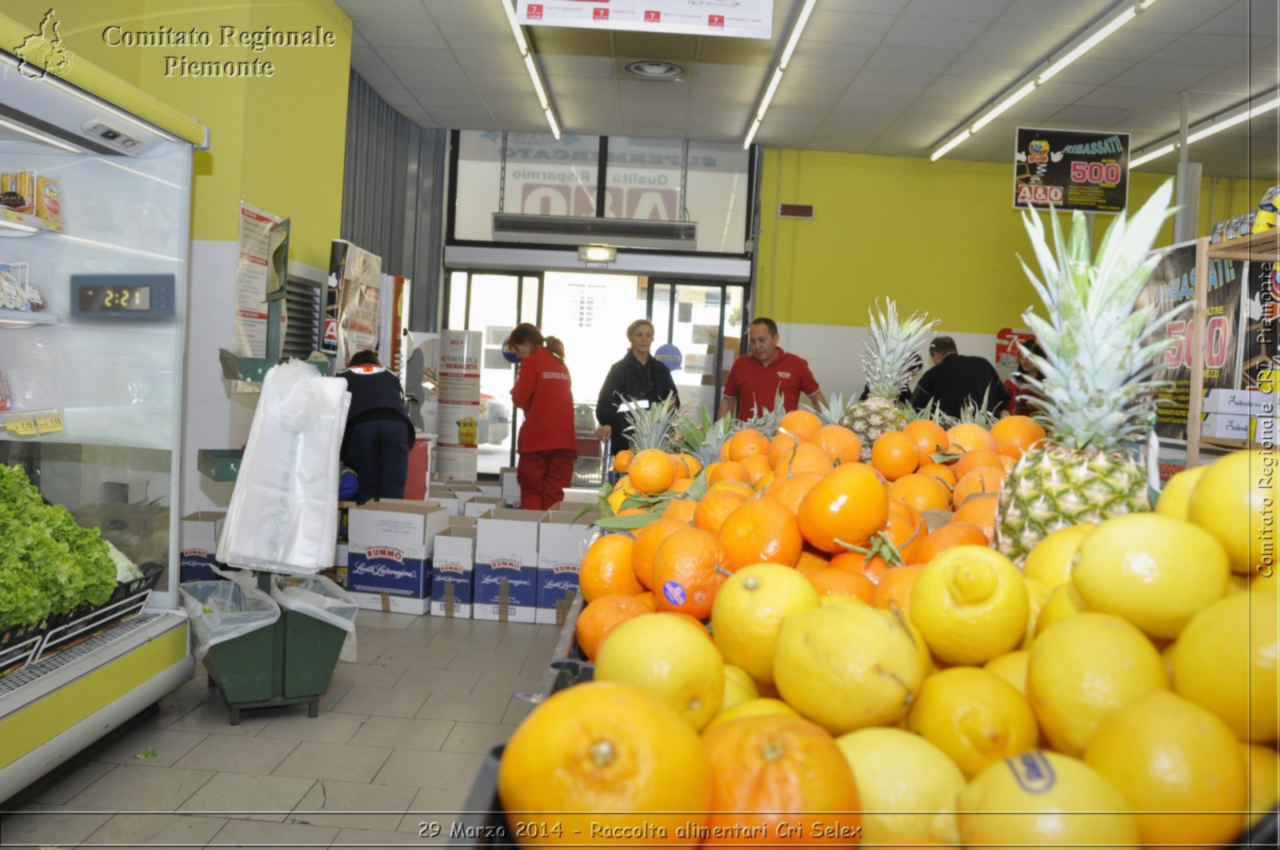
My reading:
2h21
